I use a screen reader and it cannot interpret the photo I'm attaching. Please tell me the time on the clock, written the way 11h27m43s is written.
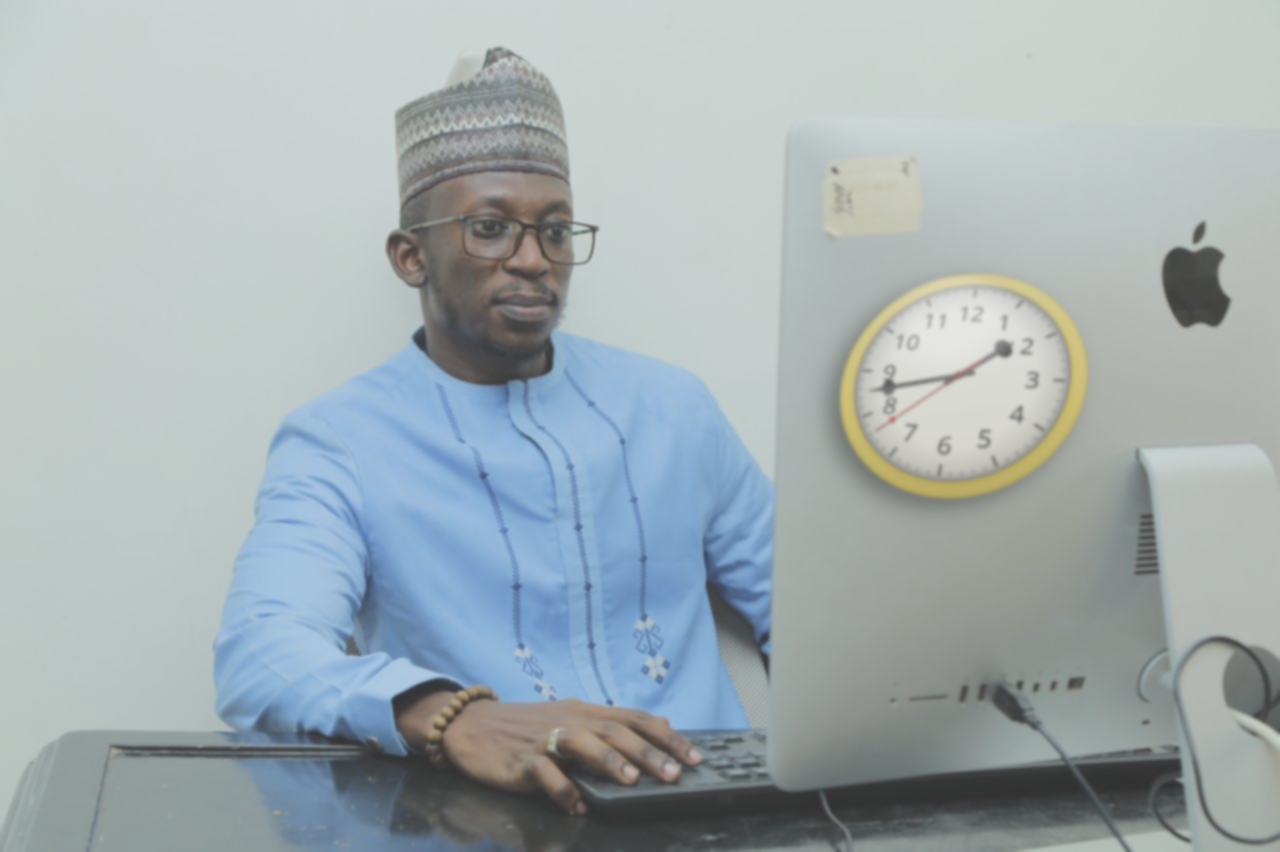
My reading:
1h42m38s
